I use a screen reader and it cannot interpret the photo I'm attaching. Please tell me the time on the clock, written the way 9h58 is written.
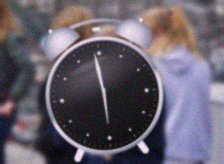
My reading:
5h59
